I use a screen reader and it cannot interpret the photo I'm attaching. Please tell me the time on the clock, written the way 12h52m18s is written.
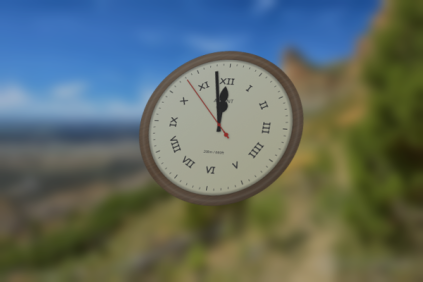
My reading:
11h57m53s
